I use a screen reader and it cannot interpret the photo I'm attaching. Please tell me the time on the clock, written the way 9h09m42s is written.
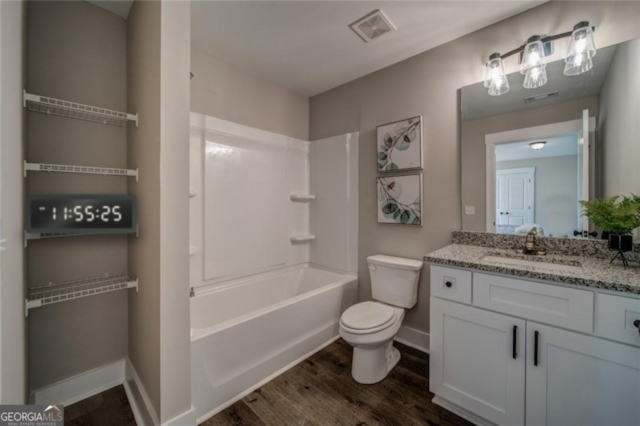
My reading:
11h55m25s
